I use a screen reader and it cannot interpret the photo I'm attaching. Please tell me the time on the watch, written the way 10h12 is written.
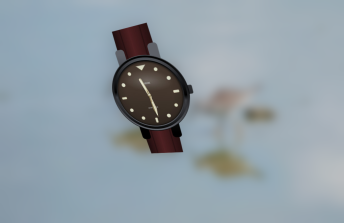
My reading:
11h29
